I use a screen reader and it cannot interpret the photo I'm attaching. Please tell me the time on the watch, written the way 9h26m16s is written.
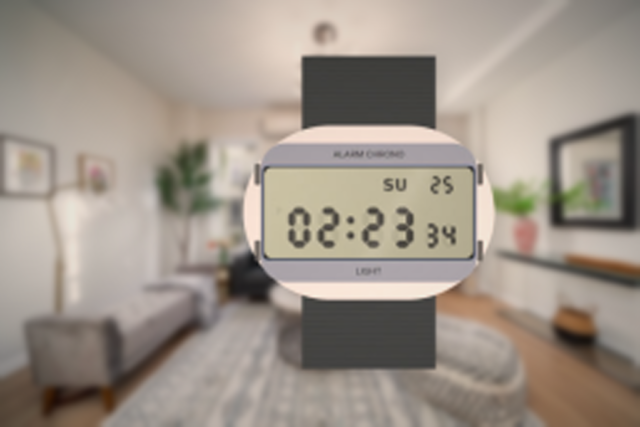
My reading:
2h23m34s
